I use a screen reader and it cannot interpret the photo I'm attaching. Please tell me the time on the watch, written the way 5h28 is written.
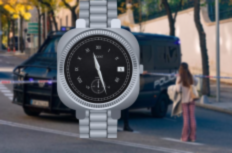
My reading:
11h27
